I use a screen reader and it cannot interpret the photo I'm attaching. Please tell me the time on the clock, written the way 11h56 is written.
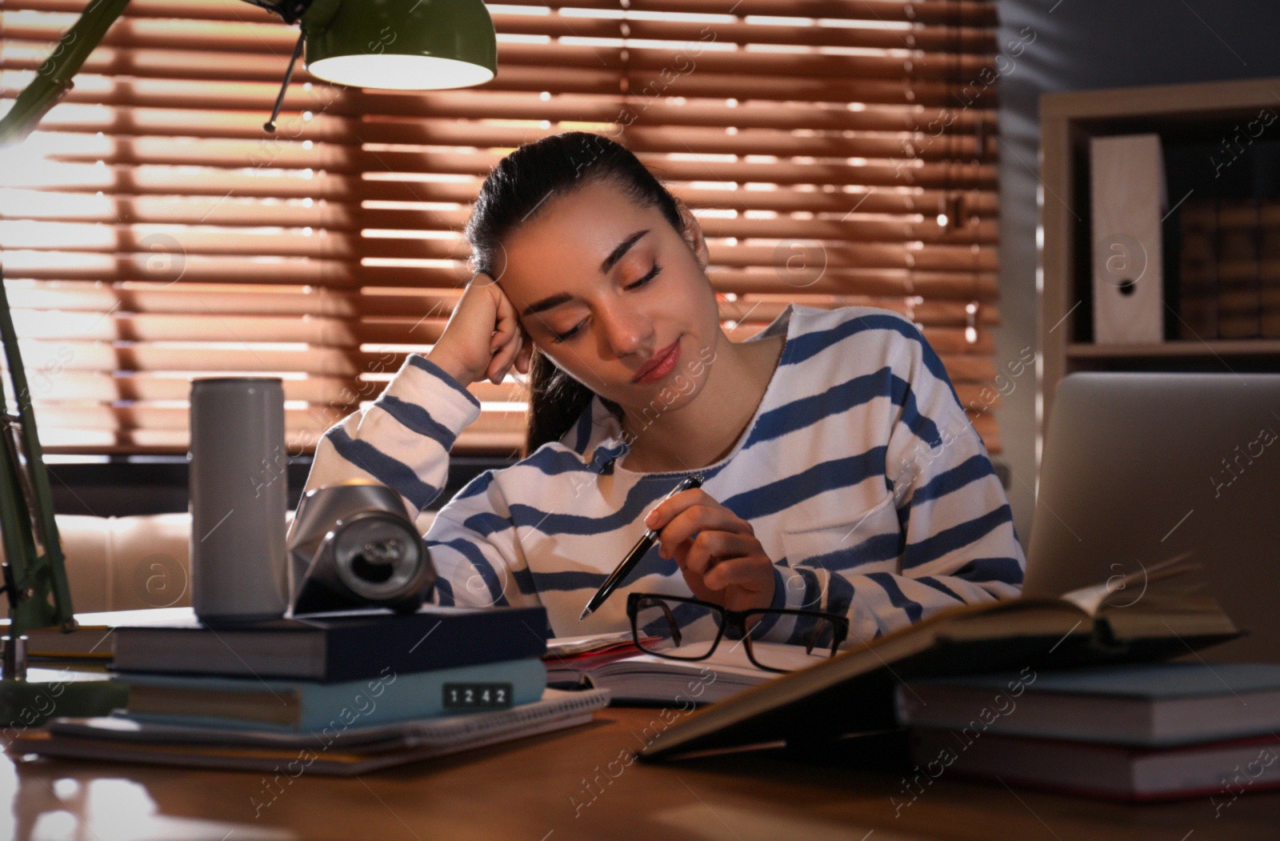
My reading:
12h42
